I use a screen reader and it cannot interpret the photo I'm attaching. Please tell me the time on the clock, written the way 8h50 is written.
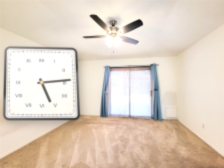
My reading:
5h14
